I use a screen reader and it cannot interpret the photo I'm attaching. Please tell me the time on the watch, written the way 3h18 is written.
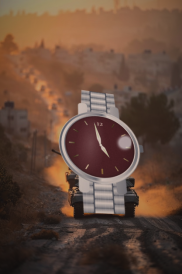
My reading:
4h58
